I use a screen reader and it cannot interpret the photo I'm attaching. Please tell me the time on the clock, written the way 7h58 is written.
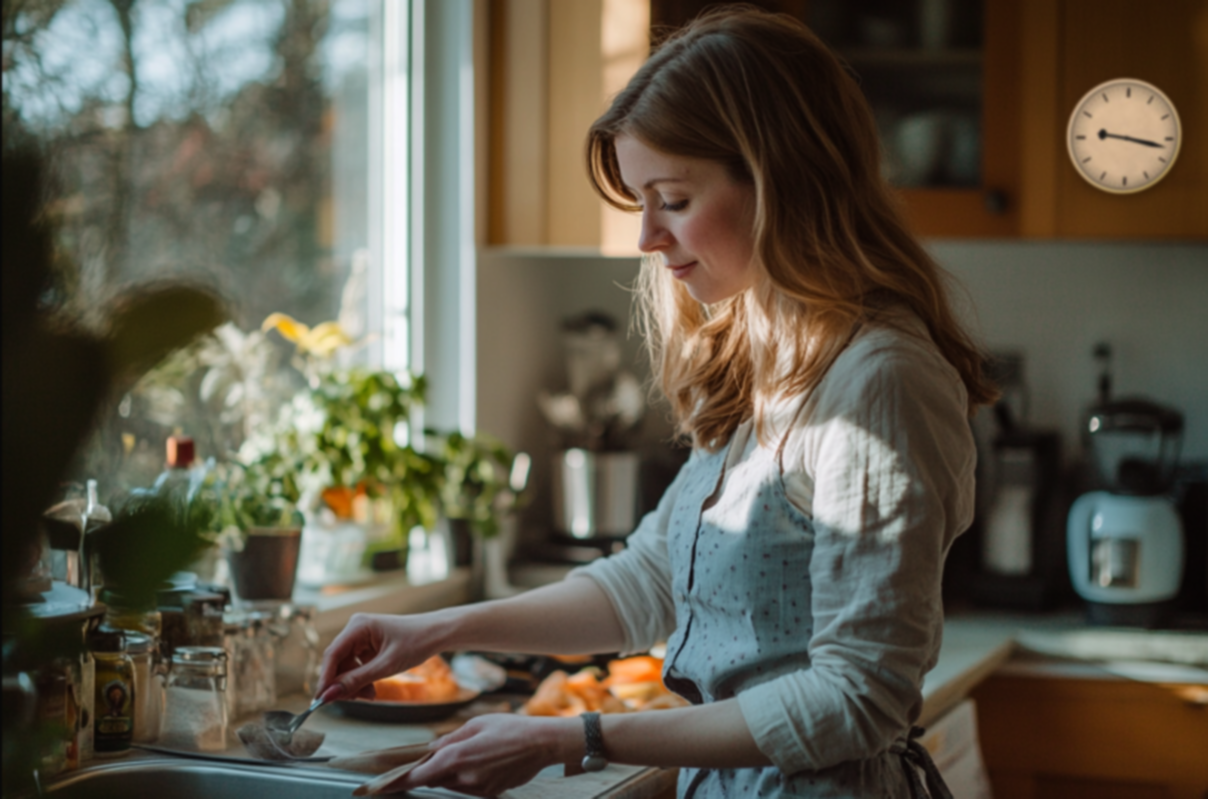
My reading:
9h17
